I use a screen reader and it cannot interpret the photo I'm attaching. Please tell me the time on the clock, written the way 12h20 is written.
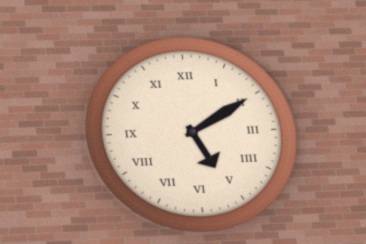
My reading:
5h10
